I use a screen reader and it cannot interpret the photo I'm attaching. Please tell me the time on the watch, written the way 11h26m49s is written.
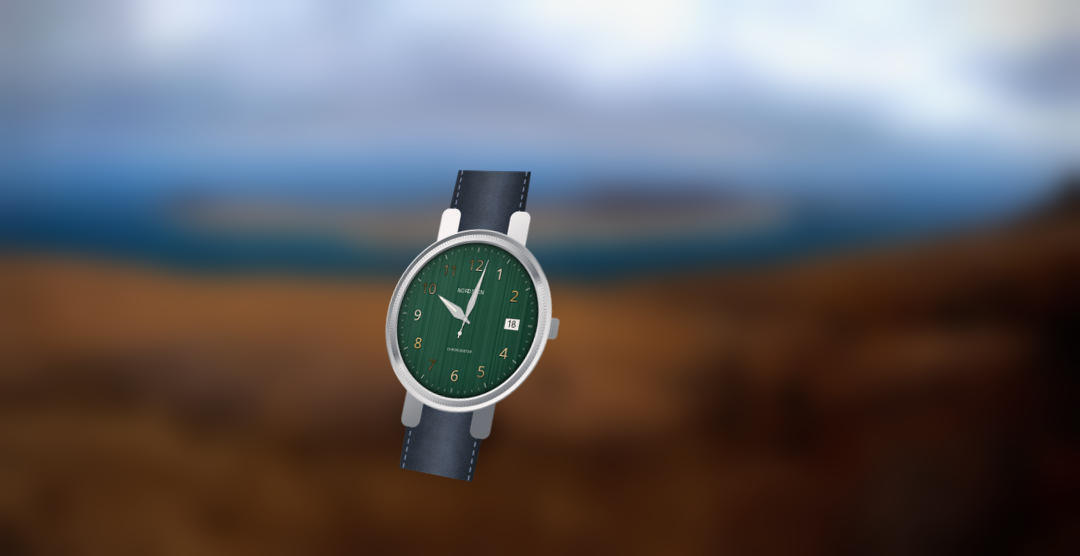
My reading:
10h02m02s
